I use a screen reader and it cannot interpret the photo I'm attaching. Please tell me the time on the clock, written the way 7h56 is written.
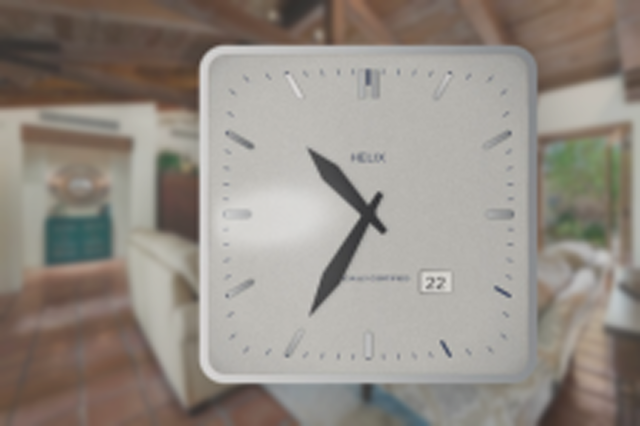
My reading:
10h35
